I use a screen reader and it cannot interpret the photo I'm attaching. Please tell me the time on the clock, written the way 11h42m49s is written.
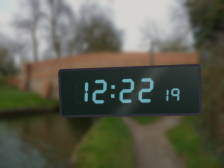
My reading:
12h22m19s
